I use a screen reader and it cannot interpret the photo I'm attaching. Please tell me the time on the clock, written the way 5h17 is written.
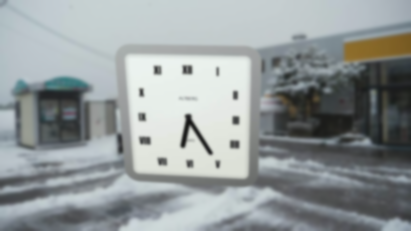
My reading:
6h25
